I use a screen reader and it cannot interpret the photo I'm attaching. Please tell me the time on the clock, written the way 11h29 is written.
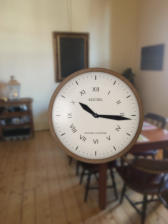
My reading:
10h16
